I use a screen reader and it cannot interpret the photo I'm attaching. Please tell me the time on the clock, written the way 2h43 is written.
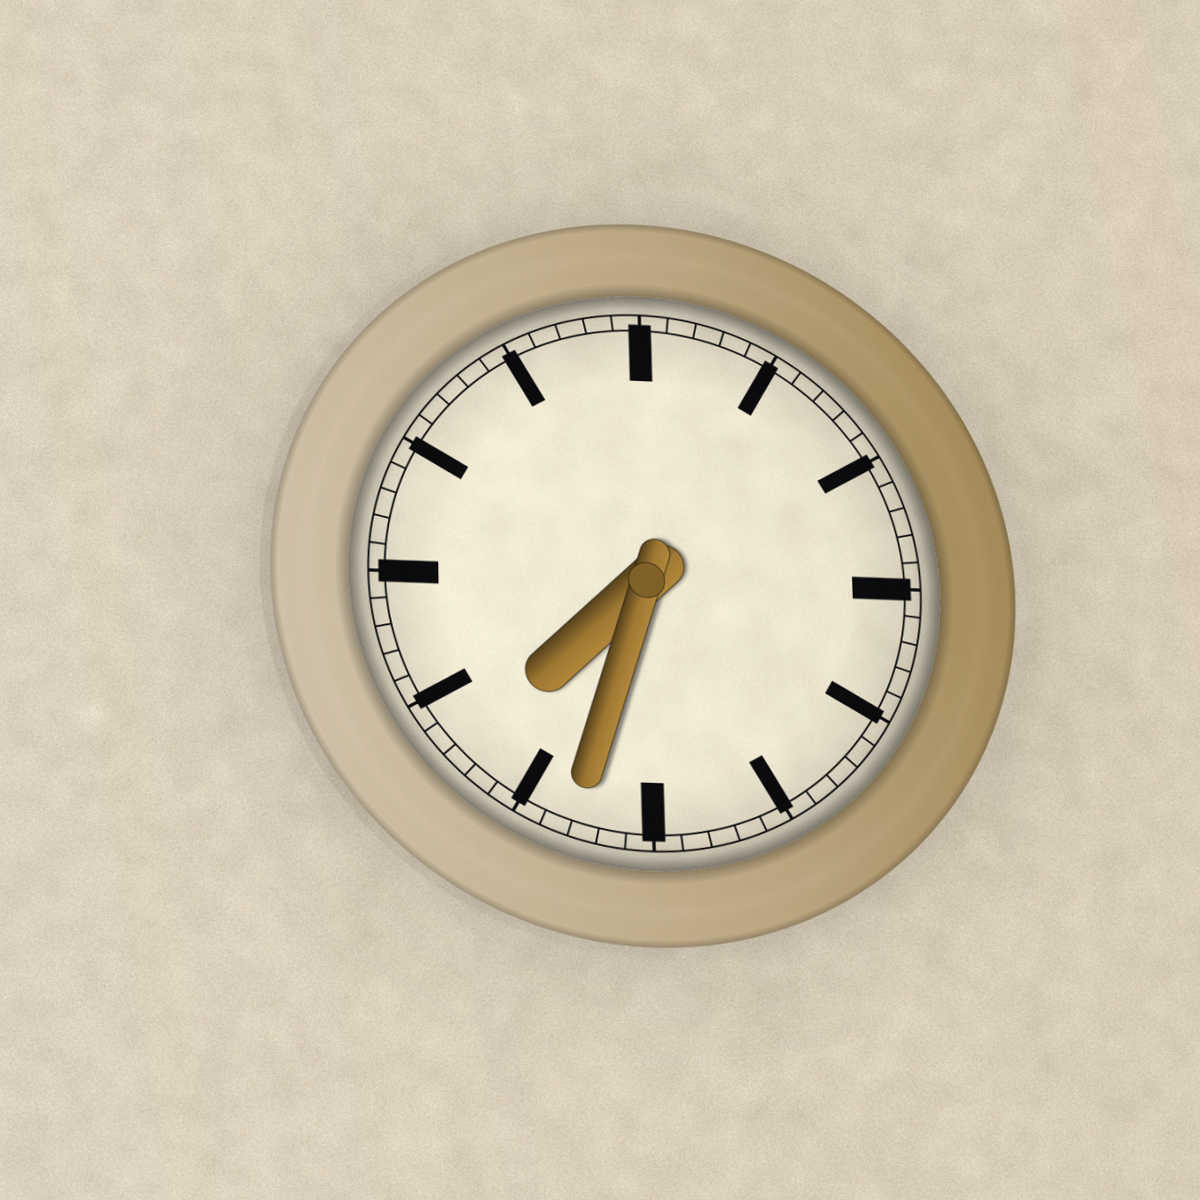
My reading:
7h33
